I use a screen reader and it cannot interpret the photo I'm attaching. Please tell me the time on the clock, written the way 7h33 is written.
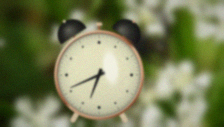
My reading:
6h41
